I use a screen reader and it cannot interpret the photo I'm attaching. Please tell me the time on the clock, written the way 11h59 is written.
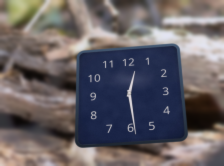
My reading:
12h29
